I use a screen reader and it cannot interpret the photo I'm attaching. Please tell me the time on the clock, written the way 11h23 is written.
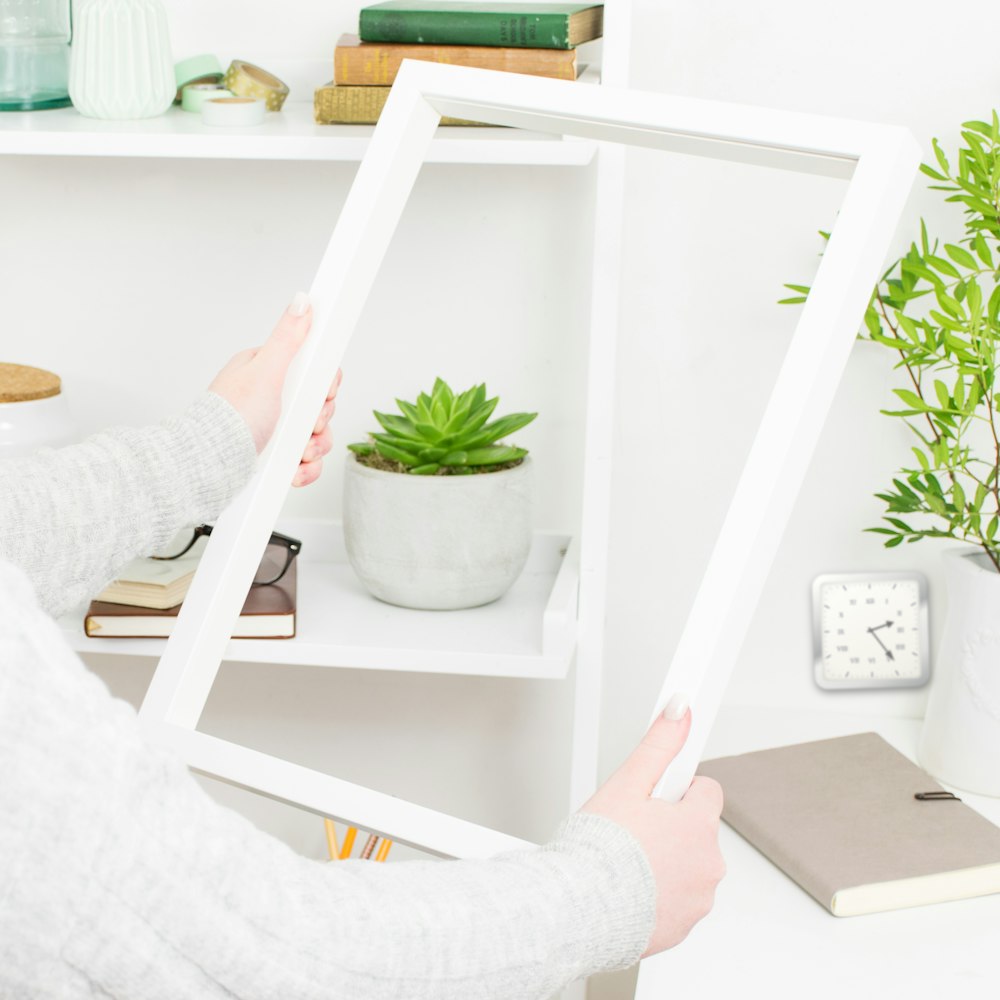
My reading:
2h24
